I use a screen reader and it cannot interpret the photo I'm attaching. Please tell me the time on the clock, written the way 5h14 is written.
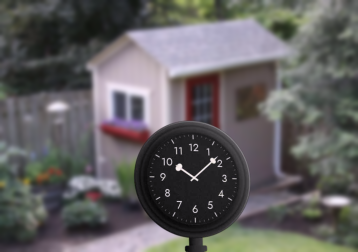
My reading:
10h08
